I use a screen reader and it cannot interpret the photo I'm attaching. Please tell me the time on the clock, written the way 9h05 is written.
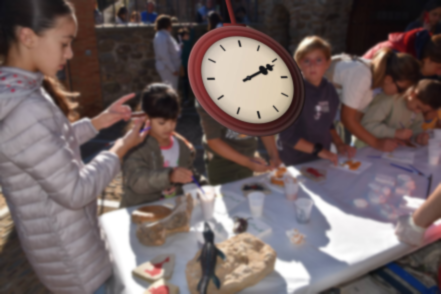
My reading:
2h11
